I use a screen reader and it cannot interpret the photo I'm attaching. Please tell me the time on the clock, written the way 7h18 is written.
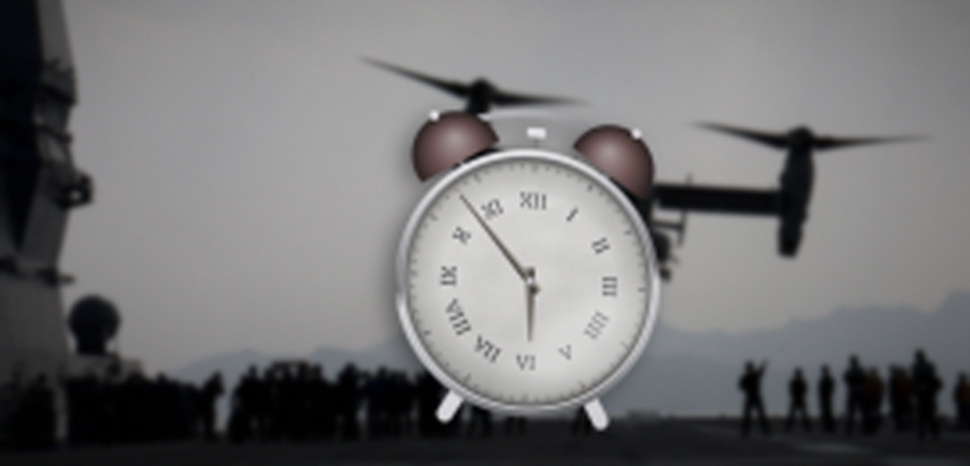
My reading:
5h53
